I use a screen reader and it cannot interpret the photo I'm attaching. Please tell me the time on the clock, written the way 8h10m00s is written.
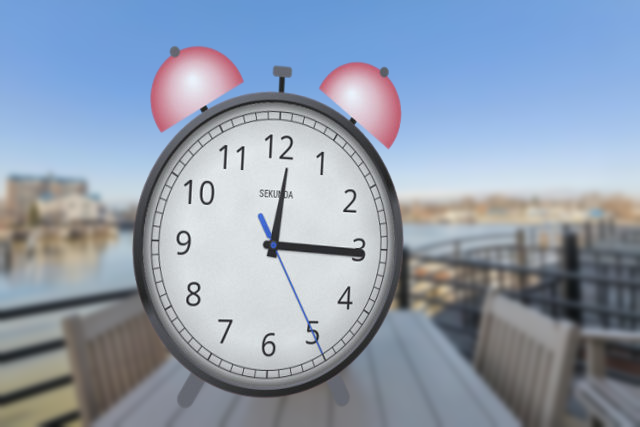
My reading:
12h15m25s
